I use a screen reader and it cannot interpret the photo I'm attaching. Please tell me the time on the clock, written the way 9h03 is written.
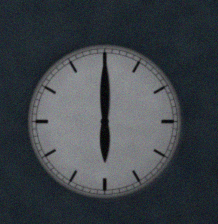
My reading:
6h00
